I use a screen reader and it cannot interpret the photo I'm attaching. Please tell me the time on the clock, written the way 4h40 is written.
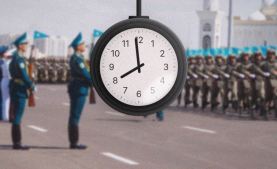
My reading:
7h59
